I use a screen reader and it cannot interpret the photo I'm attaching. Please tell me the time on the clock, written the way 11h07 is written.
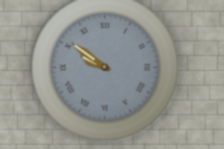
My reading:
9h51
